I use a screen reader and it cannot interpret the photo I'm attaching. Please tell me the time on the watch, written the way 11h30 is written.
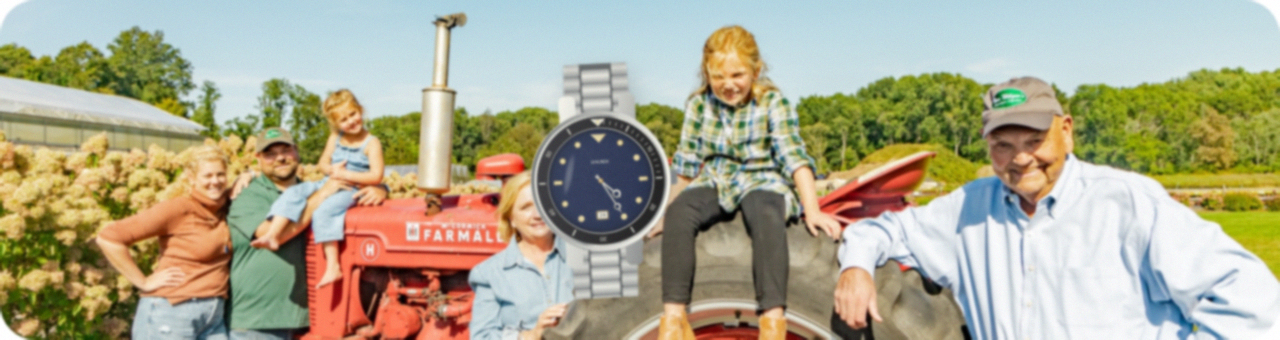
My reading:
4h25
